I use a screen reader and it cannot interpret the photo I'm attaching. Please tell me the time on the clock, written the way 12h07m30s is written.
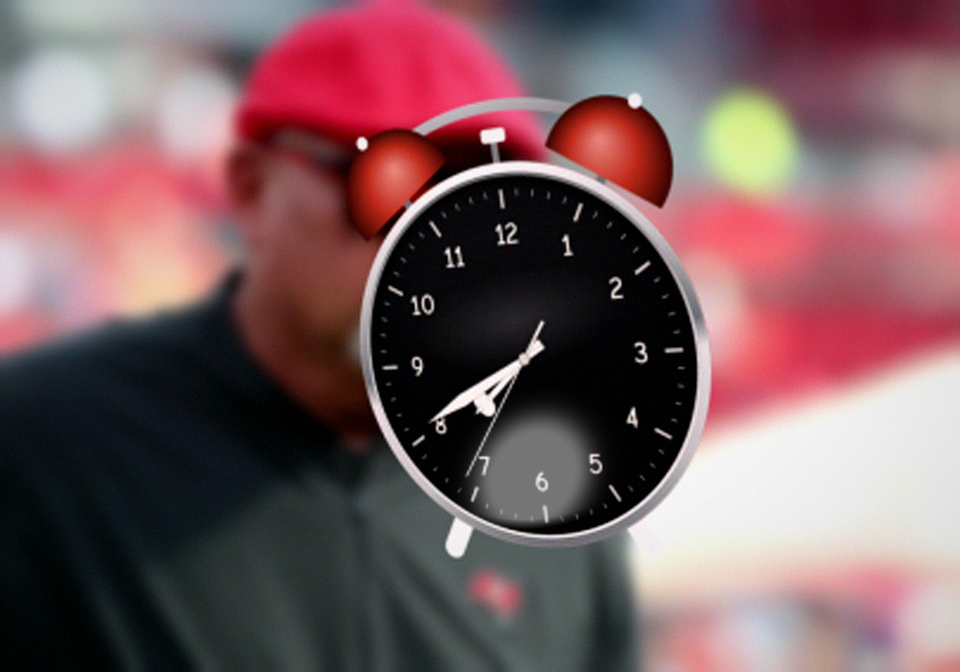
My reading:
7h40m36s
